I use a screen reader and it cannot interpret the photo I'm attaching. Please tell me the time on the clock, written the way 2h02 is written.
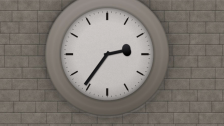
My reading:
2h36
